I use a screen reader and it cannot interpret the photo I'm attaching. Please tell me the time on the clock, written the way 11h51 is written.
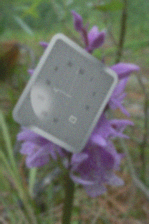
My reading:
8h59
